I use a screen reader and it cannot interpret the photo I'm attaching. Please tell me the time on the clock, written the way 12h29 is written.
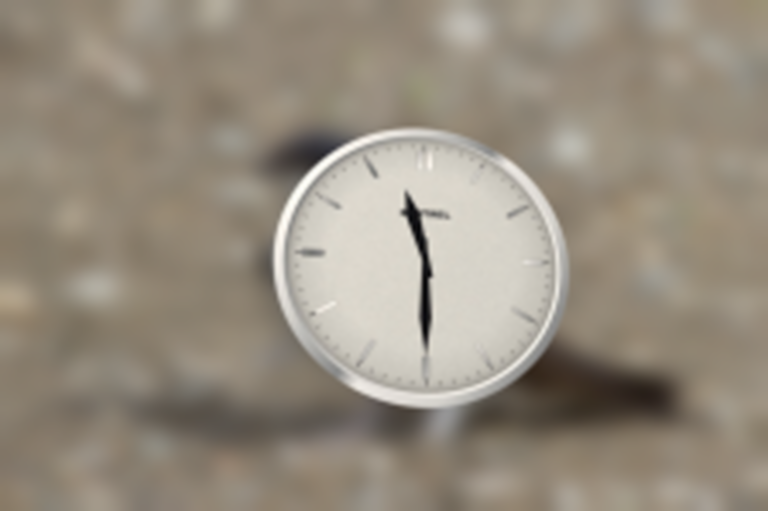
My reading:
11h30
